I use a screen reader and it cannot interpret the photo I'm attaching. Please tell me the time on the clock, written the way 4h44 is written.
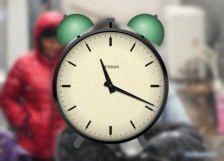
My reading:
11h19
